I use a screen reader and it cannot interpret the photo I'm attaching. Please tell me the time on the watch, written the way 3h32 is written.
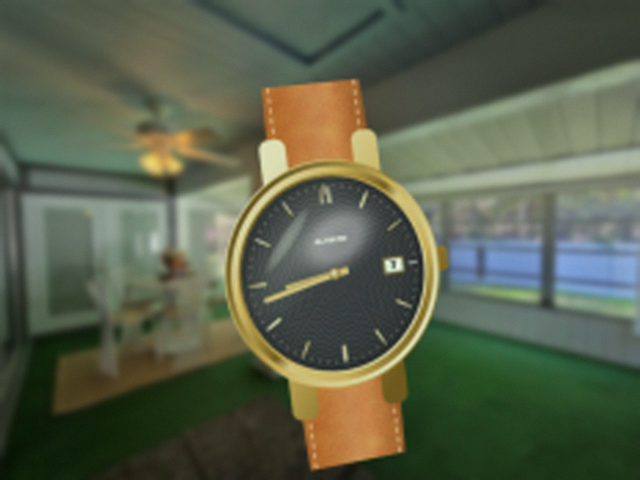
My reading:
8h43
